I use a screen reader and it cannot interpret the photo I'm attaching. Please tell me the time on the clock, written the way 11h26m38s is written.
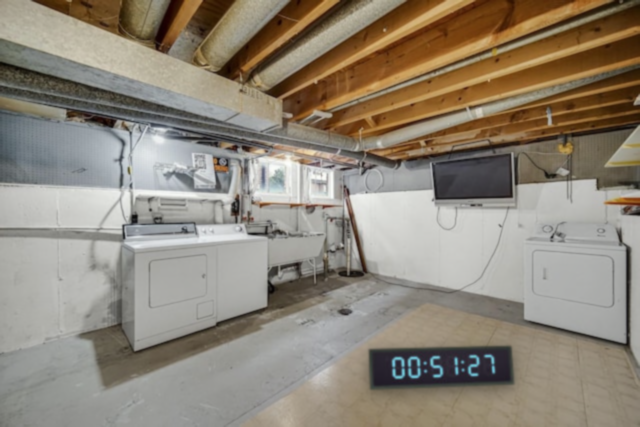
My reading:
0h51m27s
